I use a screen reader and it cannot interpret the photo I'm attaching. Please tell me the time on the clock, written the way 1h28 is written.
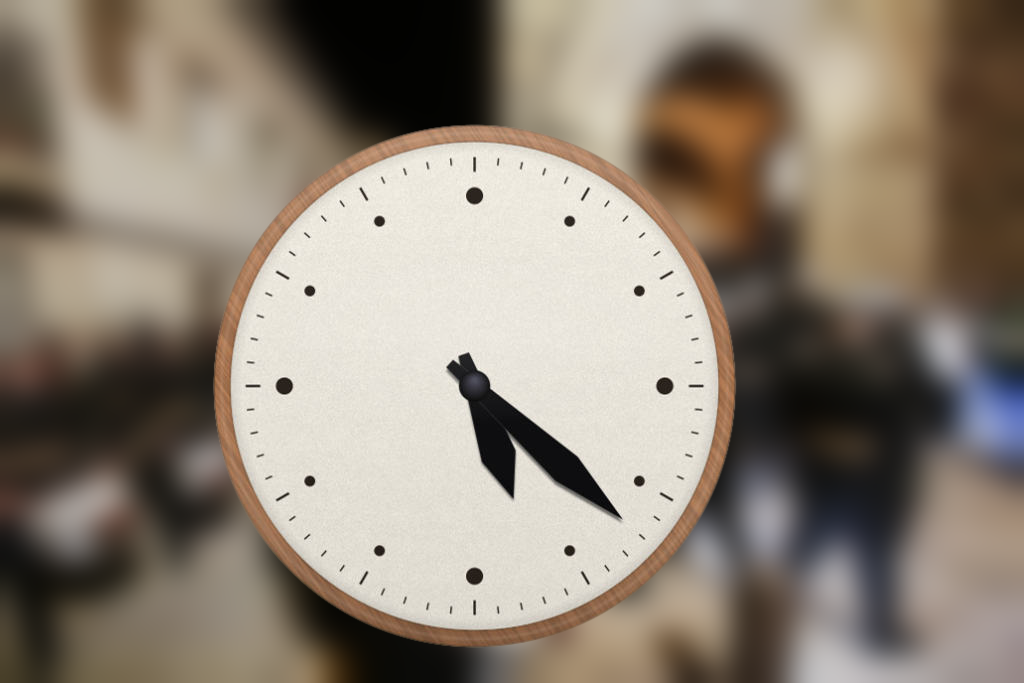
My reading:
5h22
